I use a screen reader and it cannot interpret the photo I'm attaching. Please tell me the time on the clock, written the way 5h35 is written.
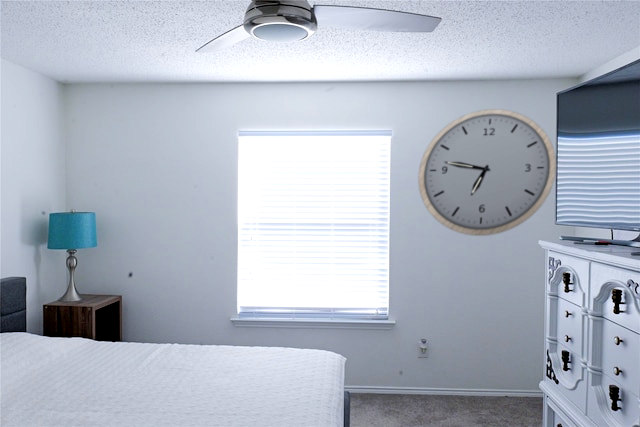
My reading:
6h47
